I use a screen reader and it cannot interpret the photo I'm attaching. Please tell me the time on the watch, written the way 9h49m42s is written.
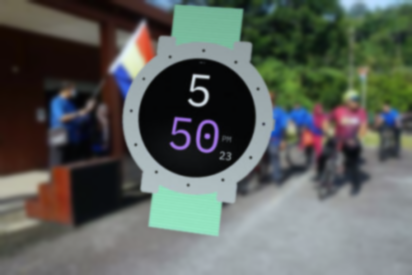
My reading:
5h50m23s
